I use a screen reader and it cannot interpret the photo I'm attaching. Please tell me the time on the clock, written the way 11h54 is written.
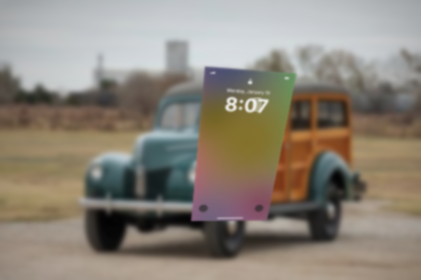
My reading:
8h07
